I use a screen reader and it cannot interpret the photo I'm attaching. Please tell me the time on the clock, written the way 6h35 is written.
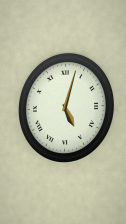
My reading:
5h03
